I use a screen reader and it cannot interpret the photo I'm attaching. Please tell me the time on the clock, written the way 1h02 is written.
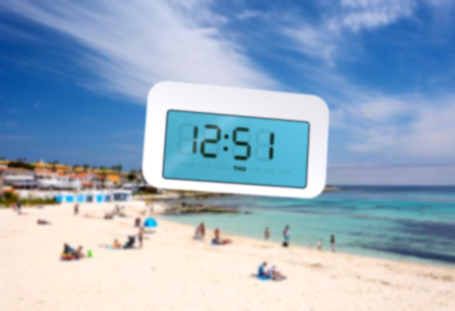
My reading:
12h51
